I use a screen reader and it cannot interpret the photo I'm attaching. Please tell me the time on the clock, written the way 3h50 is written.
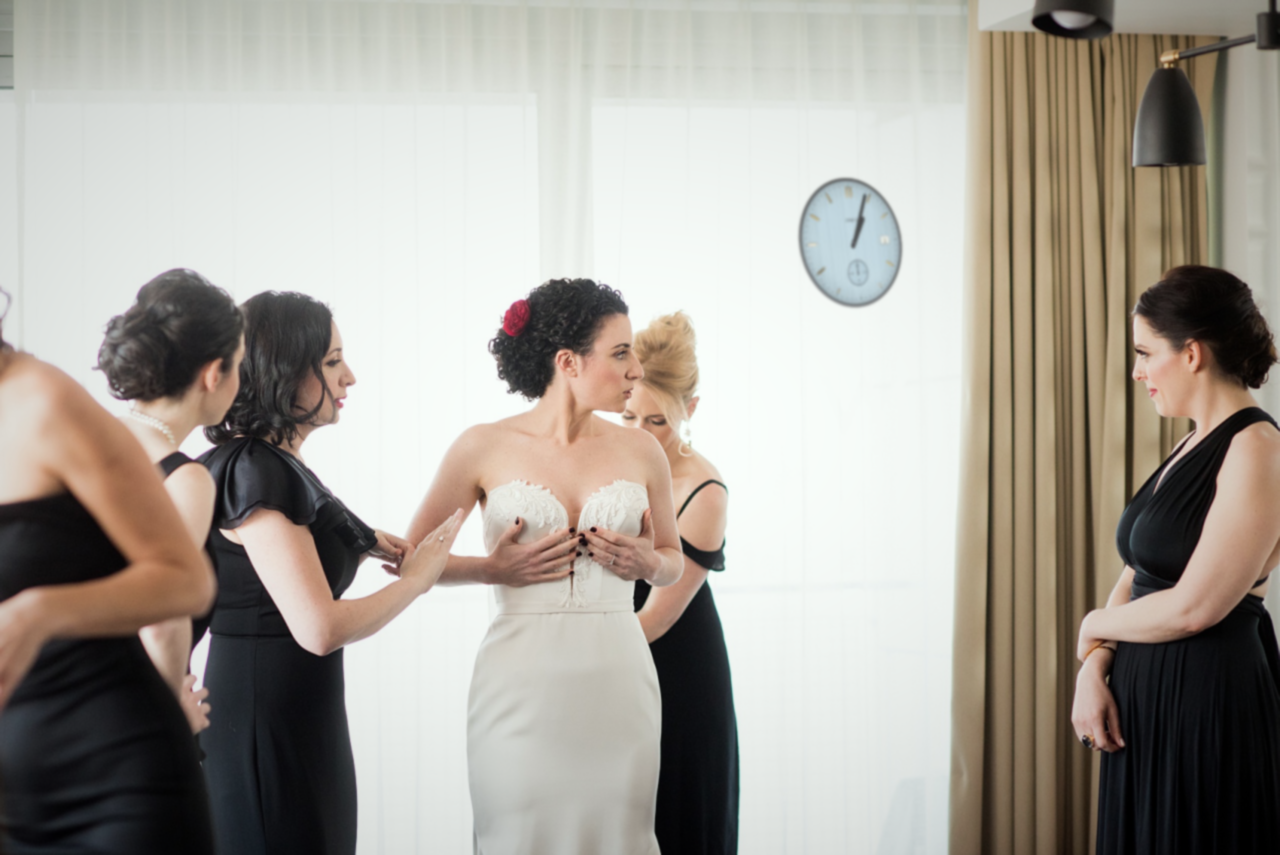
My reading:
1h04
